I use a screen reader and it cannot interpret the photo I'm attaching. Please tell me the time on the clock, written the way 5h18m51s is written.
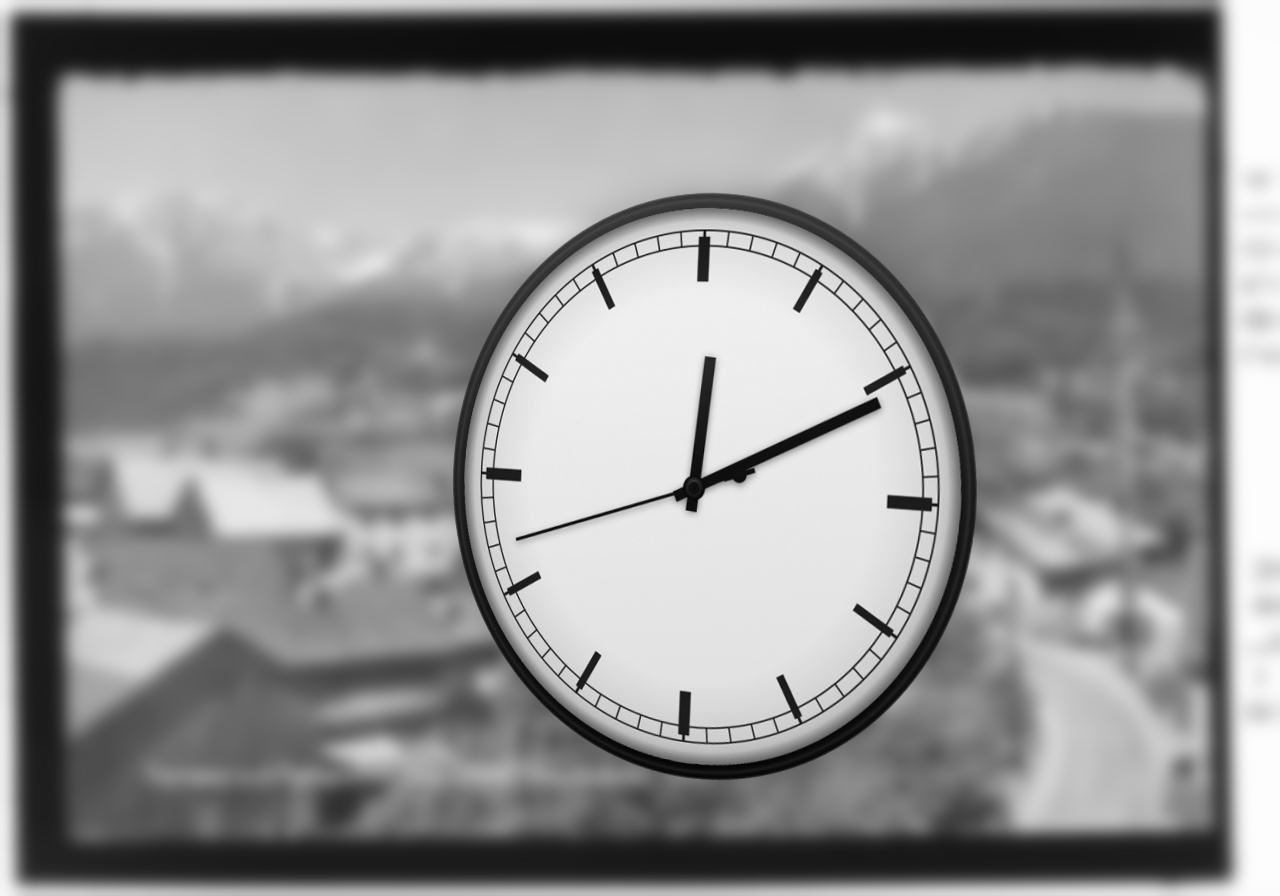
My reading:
12h10m42s
